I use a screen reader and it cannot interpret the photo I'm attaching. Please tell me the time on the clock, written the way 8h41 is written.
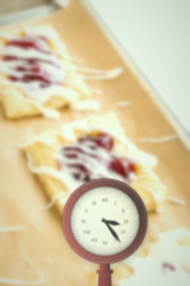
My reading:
3h24
